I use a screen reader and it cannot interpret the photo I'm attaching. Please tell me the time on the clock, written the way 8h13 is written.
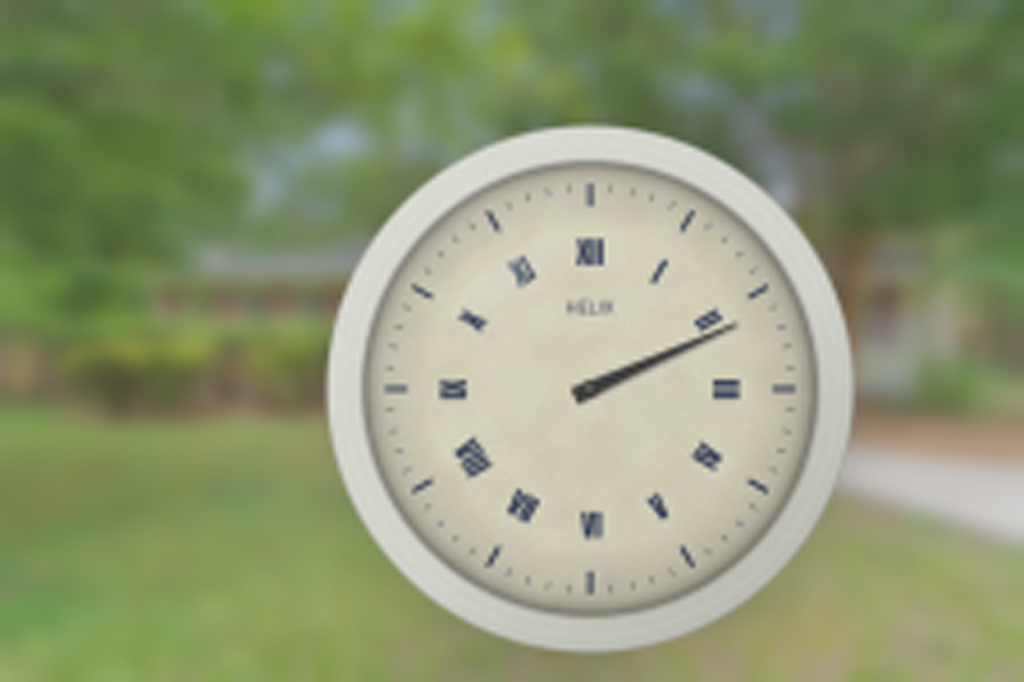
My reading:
2h11
